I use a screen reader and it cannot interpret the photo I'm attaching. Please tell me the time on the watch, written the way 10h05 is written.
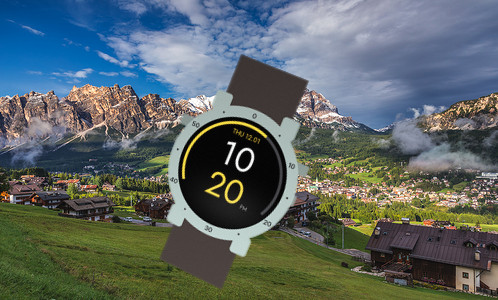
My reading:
10h20
